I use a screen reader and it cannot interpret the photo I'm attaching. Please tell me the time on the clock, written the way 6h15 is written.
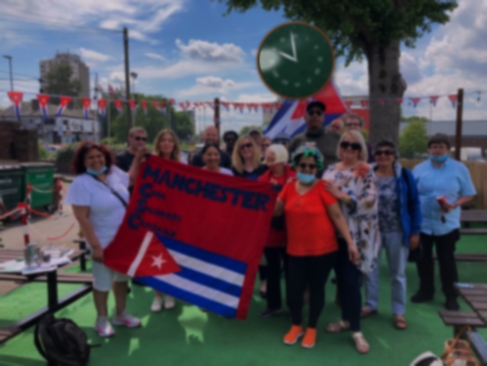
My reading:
9h59
